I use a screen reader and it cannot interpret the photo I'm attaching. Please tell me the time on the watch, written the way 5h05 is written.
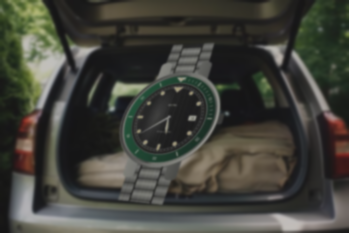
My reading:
5h39
